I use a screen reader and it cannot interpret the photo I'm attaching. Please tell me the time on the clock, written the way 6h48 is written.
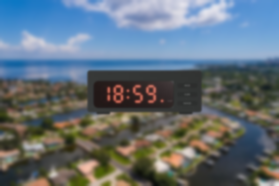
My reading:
18h59
